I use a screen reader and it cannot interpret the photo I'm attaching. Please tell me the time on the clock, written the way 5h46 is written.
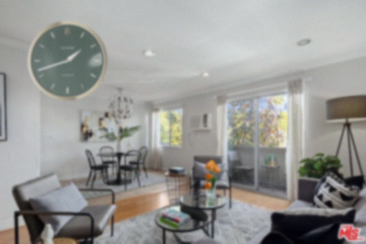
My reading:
1h42
